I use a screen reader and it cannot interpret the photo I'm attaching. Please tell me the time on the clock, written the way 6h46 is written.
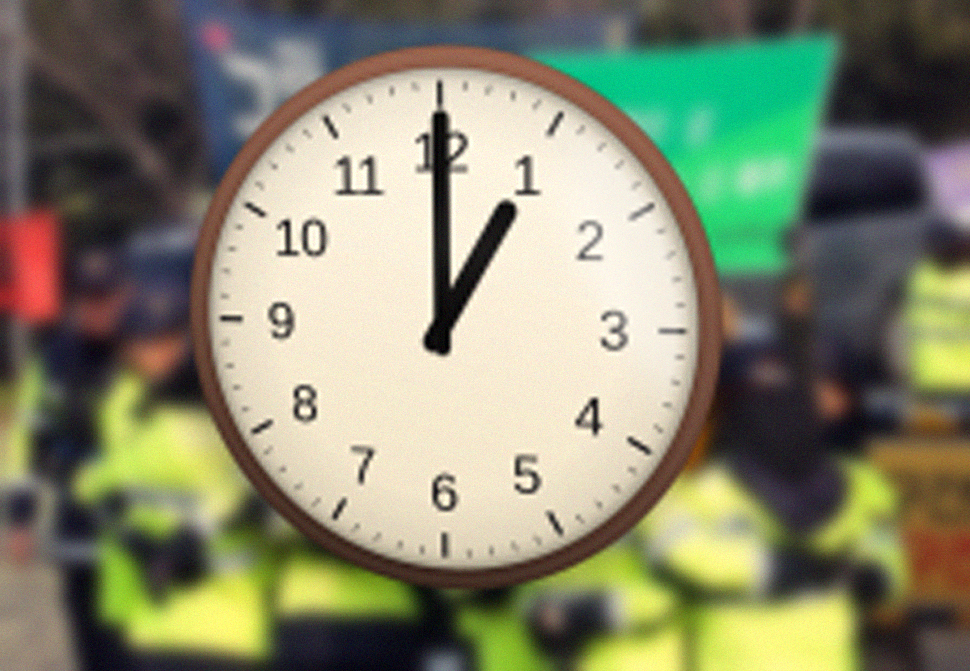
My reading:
1h00
